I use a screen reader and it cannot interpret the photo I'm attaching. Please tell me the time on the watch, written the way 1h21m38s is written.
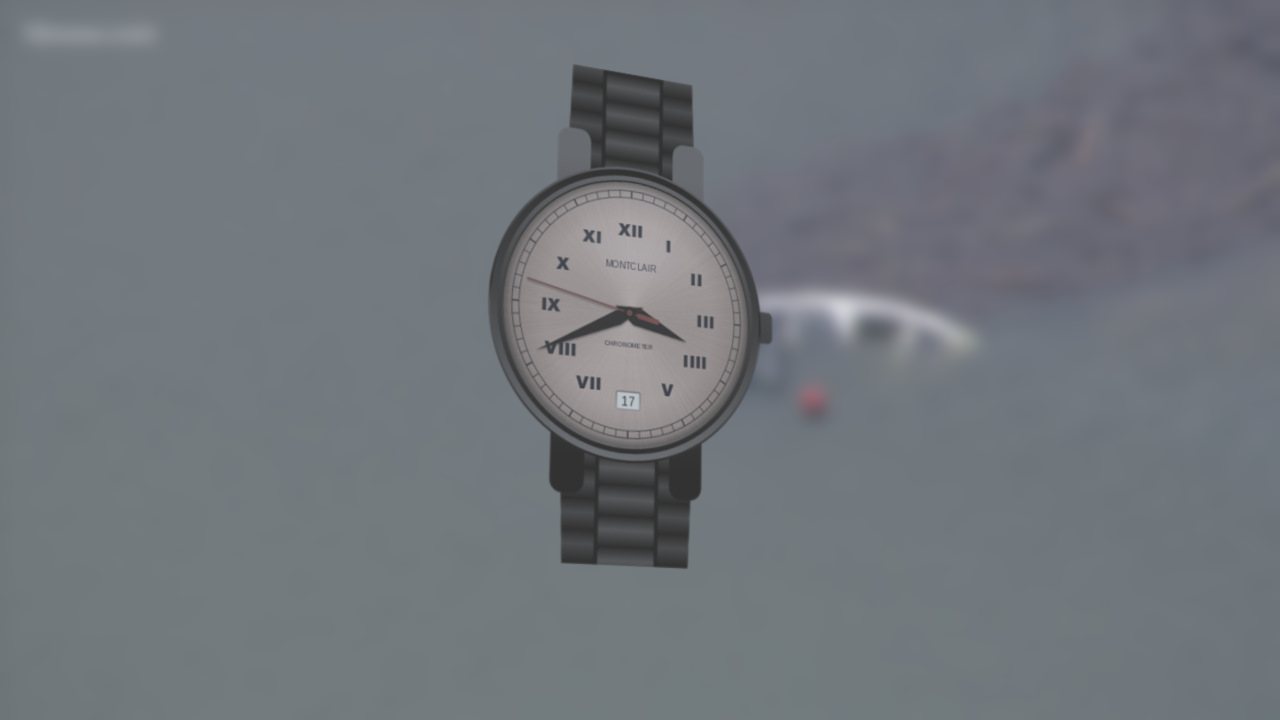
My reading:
3h40m47s
